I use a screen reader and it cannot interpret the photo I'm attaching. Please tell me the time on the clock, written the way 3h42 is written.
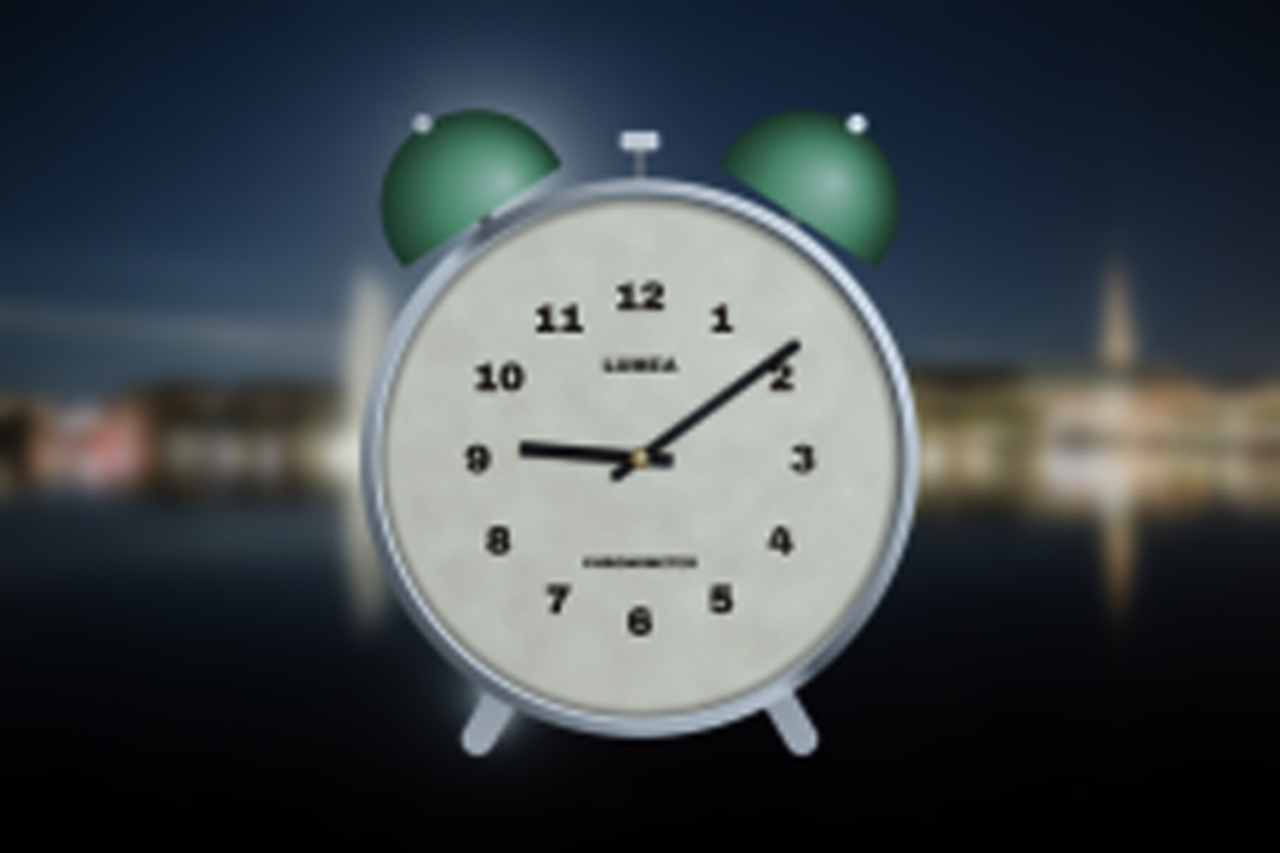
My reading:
9h09
